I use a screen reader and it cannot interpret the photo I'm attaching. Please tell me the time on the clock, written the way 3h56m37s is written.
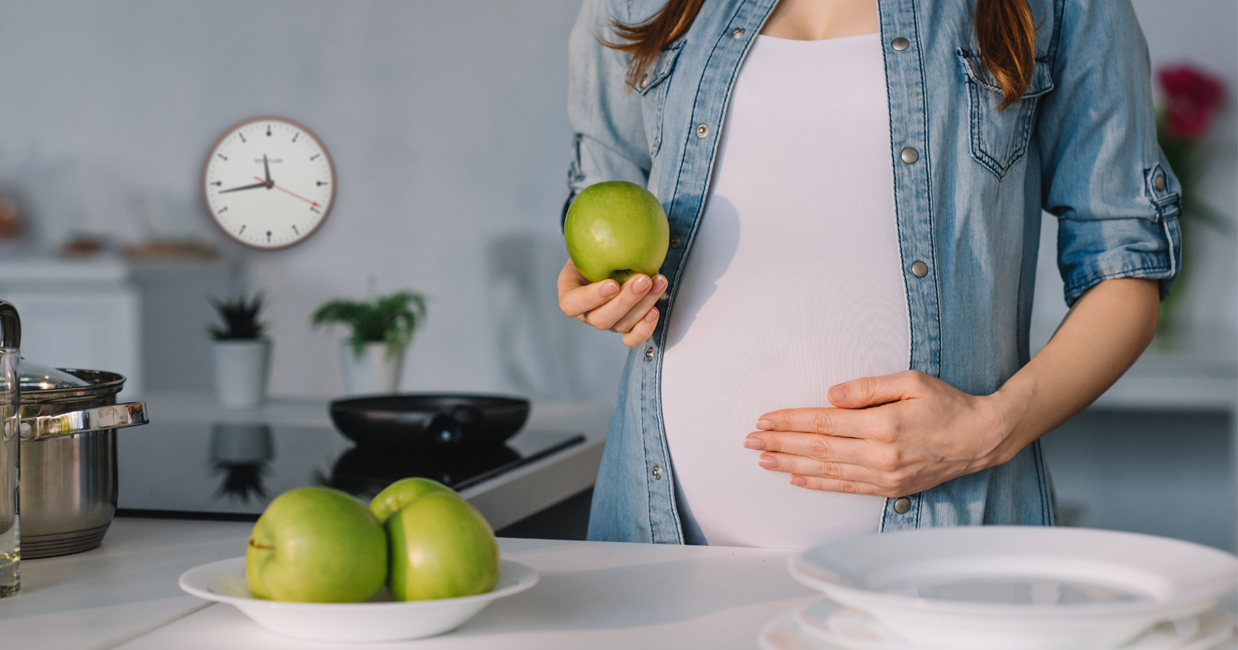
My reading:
11h43m19s
